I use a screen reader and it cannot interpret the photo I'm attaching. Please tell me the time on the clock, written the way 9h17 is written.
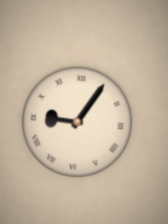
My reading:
9h05
